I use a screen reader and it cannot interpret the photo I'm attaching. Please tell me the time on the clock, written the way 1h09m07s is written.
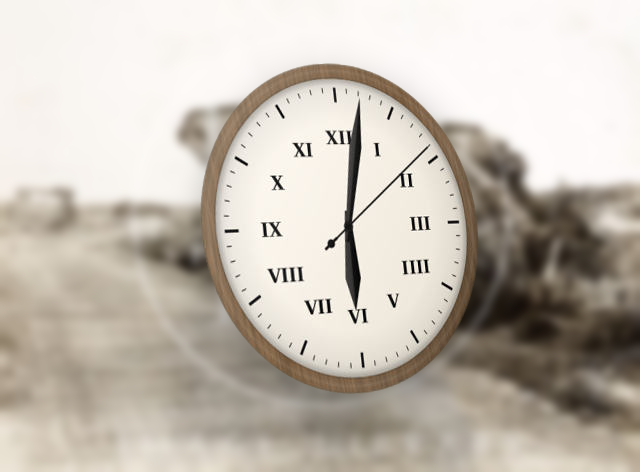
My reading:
6h02m09s
